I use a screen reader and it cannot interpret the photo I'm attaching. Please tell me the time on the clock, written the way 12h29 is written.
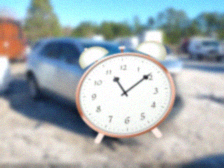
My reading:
11h09
